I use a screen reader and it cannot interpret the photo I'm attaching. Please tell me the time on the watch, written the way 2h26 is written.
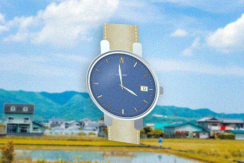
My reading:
3h59
